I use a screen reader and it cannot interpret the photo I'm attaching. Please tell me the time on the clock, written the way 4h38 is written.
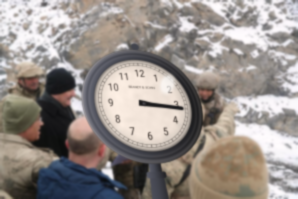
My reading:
3h16
